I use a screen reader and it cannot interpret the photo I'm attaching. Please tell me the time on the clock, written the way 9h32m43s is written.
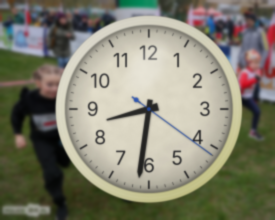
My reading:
8h31m21s
